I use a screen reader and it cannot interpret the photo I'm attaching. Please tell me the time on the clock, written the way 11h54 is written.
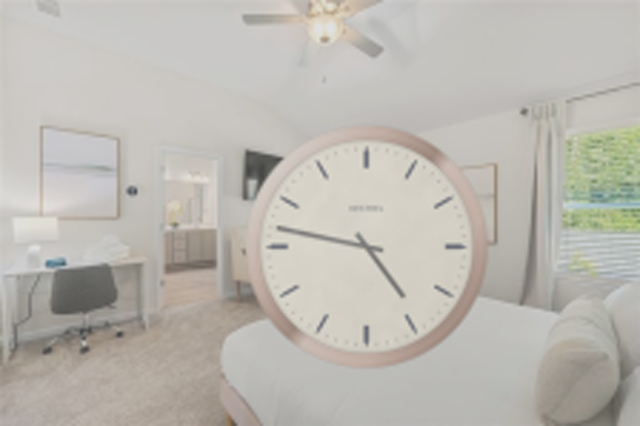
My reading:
4h47
